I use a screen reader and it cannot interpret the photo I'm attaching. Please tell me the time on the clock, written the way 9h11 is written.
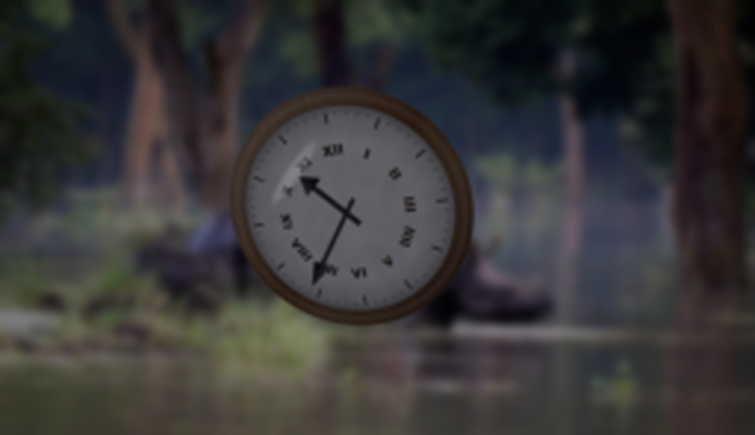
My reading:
10h36
